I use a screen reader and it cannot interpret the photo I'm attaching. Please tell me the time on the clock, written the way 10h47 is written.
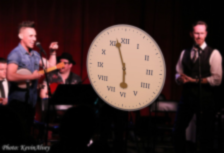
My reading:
5h57
